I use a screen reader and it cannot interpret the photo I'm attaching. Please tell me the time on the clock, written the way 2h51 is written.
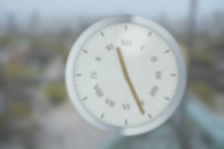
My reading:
11h26
